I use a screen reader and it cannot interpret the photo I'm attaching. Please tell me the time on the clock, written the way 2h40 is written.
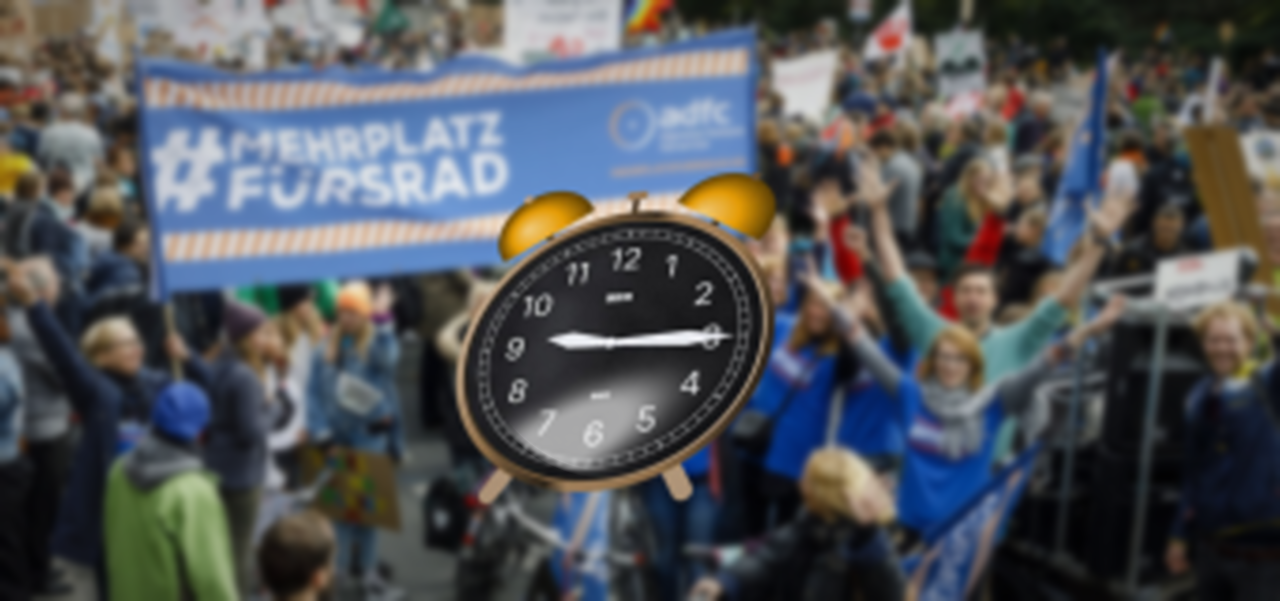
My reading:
9h15
